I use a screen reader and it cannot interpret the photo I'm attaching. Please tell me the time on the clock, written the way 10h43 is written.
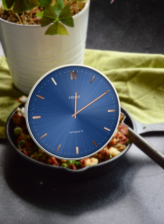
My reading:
12h10
